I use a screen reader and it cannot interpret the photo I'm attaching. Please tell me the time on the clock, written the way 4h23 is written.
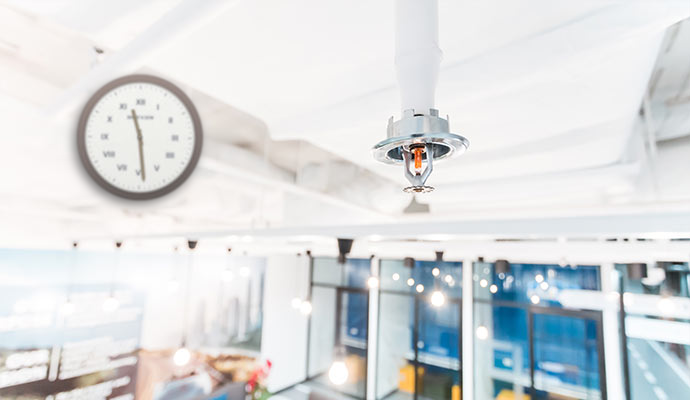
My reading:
11h29
